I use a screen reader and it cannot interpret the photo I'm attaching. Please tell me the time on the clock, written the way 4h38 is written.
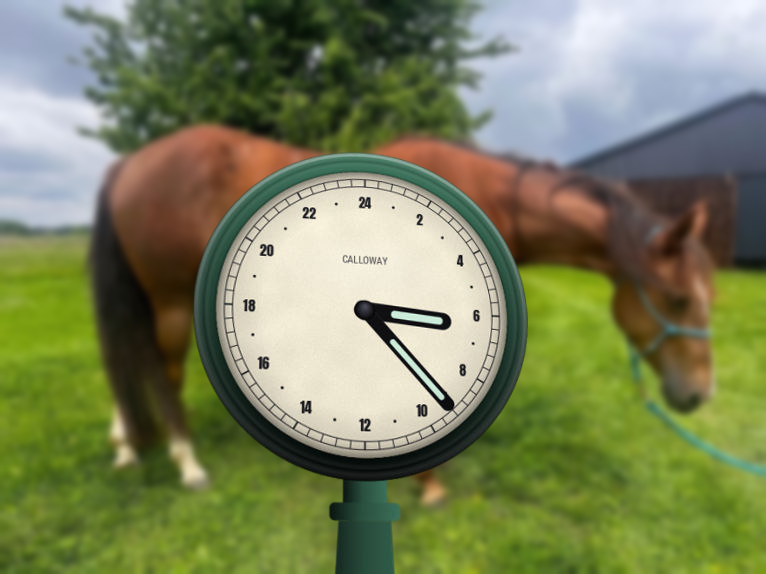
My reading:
6h23
